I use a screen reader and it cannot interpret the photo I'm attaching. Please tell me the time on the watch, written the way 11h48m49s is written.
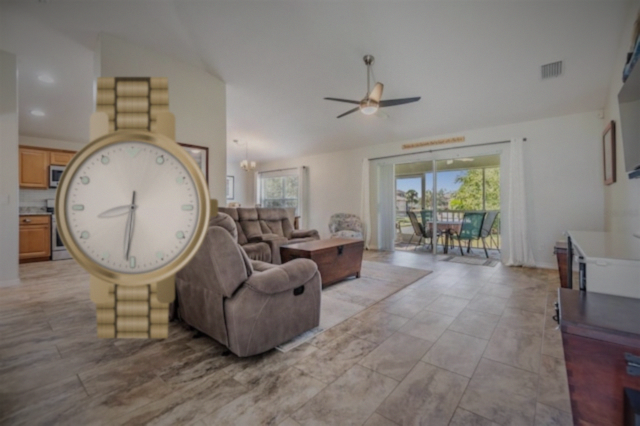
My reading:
8h31m31s
